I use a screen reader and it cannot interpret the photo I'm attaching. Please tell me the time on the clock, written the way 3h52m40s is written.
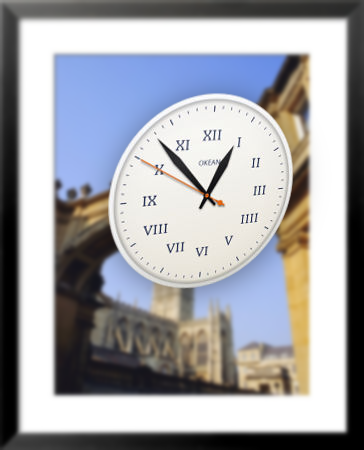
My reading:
12h52m50s
